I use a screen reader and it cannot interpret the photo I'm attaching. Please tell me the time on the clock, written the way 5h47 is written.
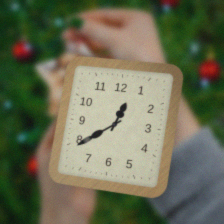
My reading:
12h39
